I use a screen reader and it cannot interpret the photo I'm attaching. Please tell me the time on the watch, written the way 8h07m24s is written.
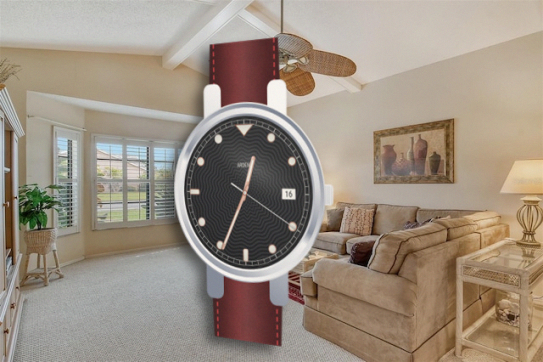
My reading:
12h34m20s
